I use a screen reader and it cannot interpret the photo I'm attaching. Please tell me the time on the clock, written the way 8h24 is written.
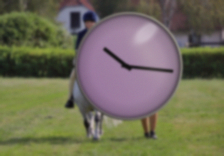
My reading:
10h16
